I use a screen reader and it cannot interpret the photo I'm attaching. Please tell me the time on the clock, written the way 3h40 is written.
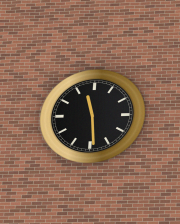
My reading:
11h29
